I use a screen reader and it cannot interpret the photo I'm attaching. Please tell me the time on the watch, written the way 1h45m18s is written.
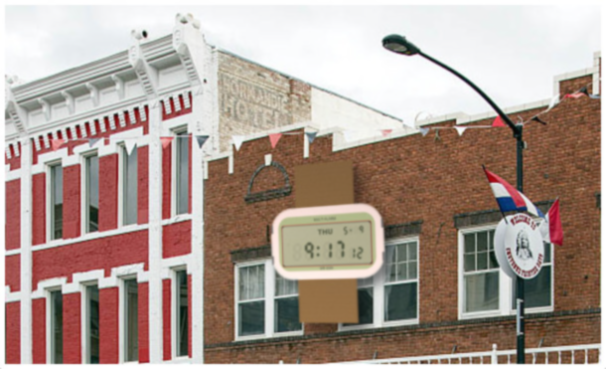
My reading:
9h17m12s
